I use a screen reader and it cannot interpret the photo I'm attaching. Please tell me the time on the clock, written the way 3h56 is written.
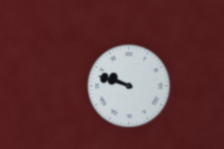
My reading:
9h48
